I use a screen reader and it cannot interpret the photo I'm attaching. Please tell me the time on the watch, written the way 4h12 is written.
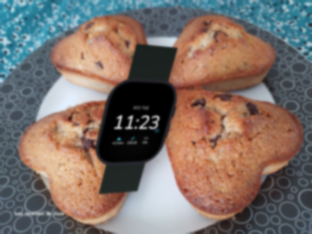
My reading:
11h23
